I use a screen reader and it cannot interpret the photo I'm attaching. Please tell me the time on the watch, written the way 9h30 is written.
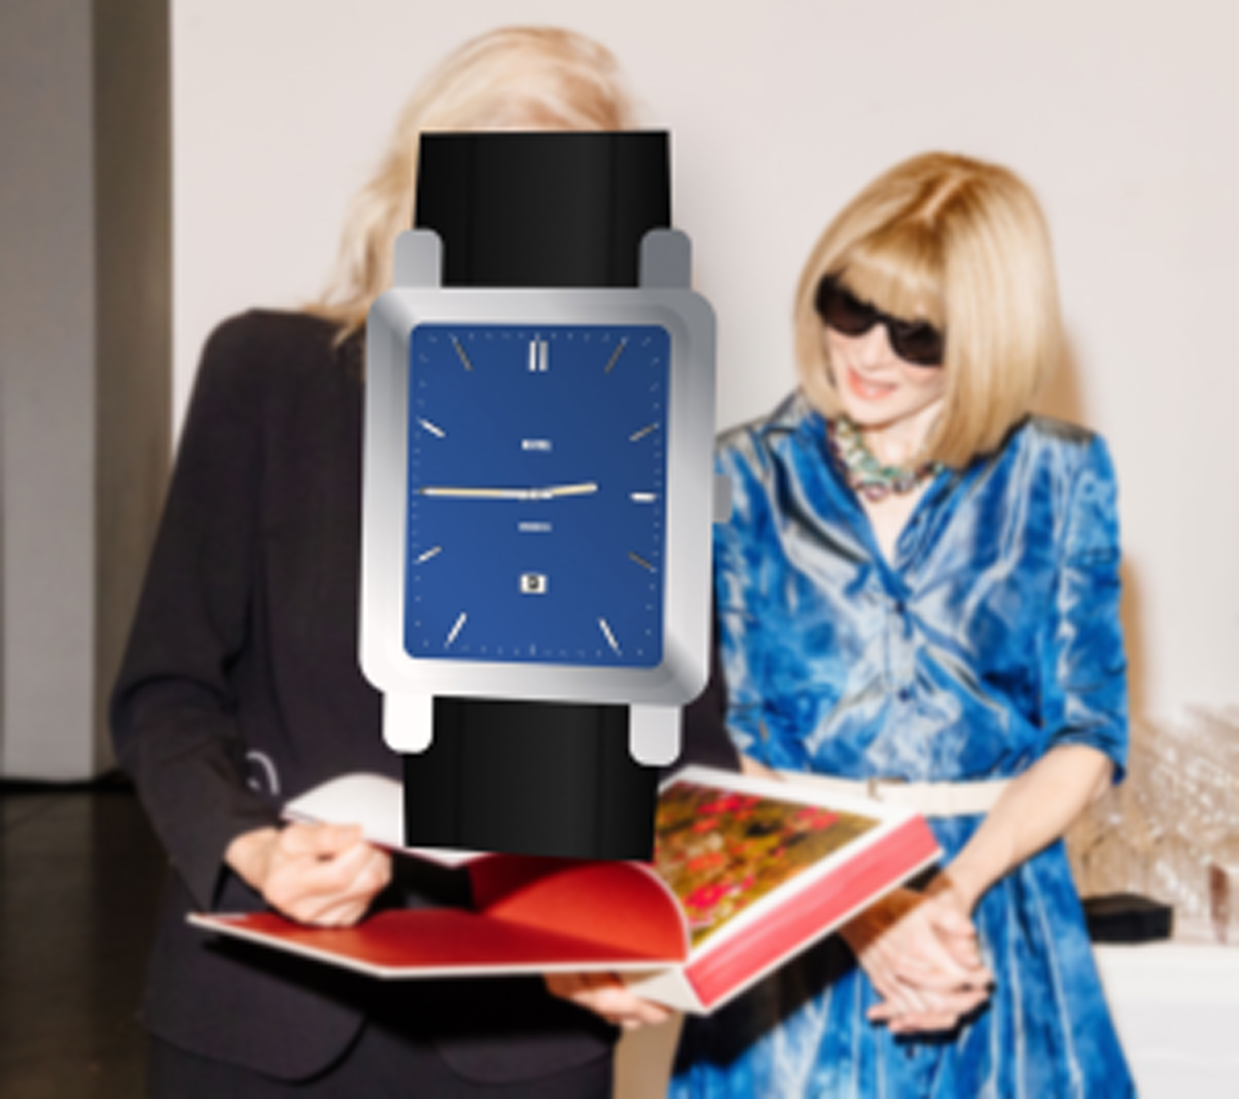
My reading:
2h45
